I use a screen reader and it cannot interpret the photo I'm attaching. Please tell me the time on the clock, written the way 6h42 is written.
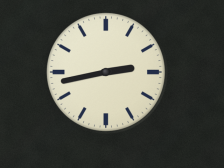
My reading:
2h43
